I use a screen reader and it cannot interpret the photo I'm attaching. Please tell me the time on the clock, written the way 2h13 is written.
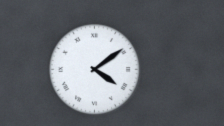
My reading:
4h09
